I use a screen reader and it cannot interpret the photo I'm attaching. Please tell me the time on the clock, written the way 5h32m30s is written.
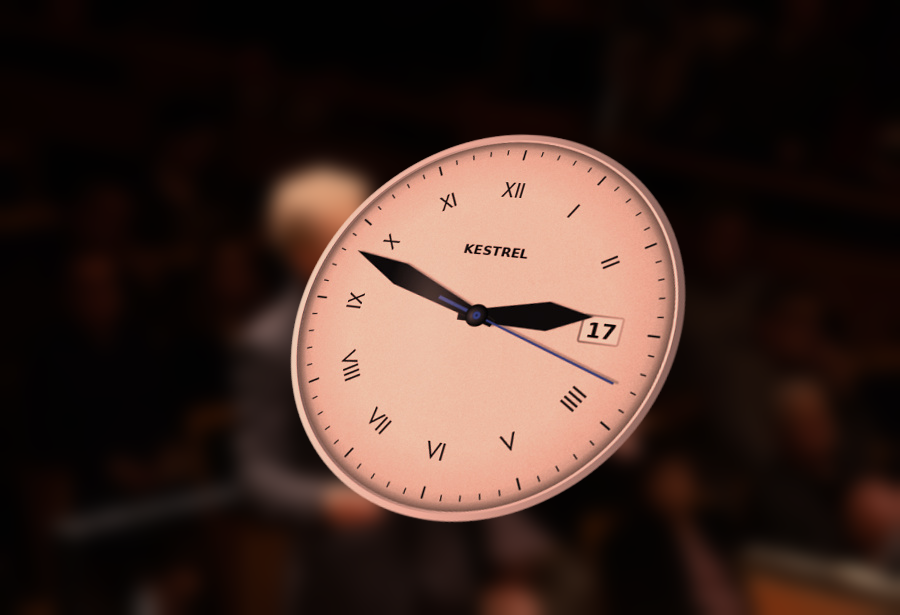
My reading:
2h48m18s
